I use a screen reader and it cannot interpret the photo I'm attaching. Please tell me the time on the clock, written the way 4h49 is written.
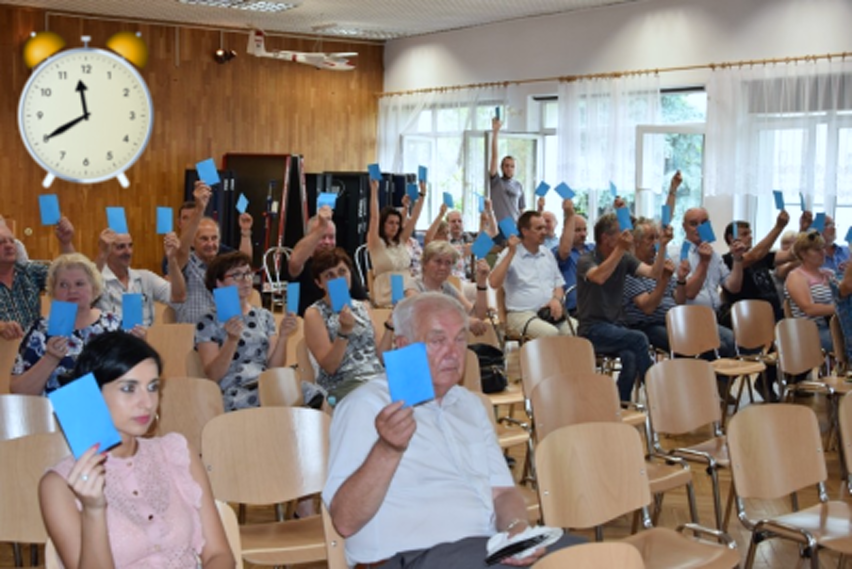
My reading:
11h40
